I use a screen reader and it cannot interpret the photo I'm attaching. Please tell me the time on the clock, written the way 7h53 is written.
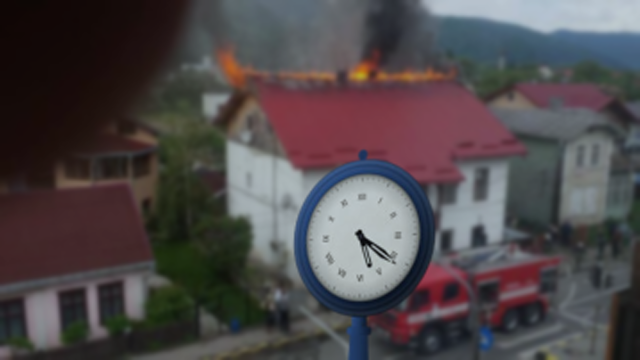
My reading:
5h21
